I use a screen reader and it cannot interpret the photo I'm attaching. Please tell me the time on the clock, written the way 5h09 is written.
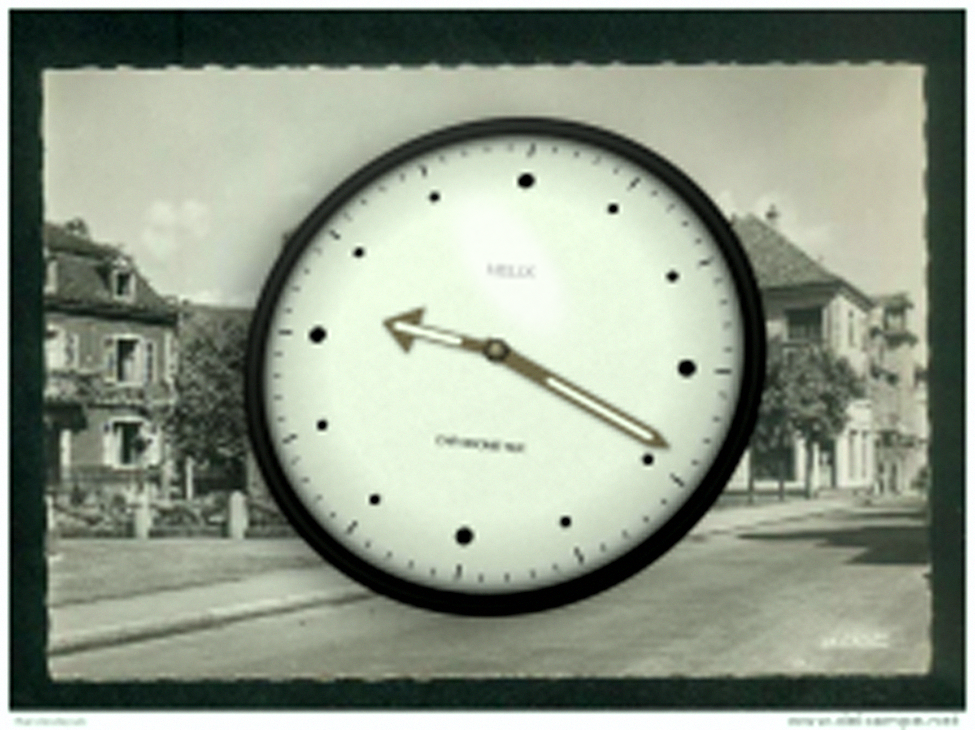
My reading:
9h19
